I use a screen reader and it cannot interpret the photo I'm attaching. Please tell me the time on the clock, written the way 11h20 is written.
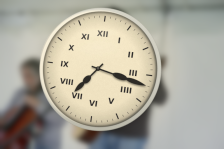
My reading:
7h17
